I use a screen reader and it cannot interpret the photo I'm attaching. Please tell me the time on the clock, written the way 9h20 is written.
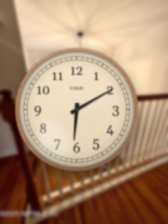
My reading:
6h10
